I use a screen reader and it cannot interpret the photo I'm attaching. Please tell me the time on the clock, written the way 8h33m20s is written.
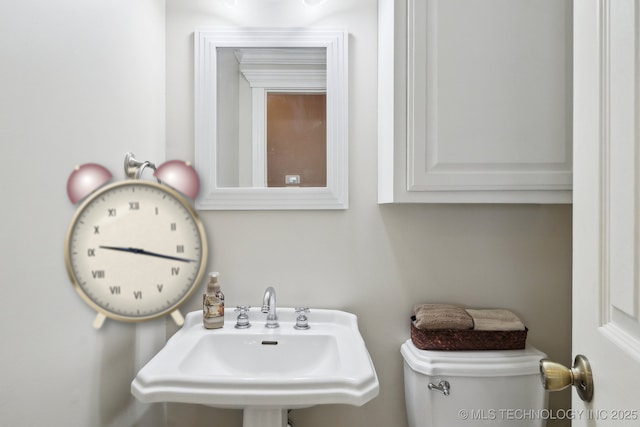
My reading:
9h17m17s
